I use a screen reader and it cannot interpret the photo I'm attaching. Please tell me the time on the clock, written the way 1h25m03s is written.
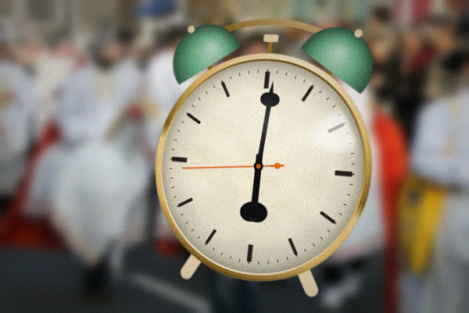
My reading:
6h00m44s
